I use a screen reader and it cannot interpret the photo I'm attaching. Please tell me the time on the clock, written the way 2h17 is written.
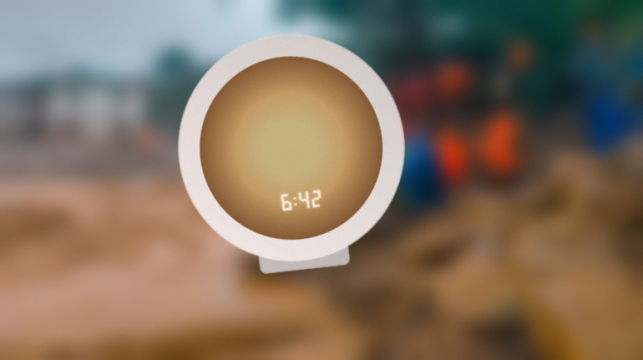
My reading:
6h42
